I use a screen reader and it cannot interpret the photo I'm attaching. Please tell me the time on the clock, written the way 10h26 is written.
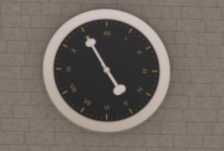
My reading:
4h55
